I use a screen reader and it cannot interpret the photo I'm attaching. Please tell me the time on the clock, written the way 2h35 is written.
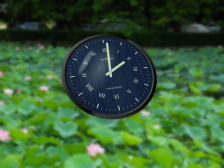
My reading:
2h01
